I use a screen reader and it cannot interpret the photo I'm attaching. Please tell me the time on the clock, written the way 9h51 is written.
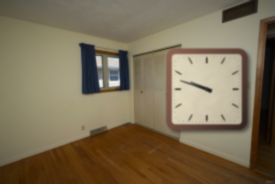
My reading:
9h48
